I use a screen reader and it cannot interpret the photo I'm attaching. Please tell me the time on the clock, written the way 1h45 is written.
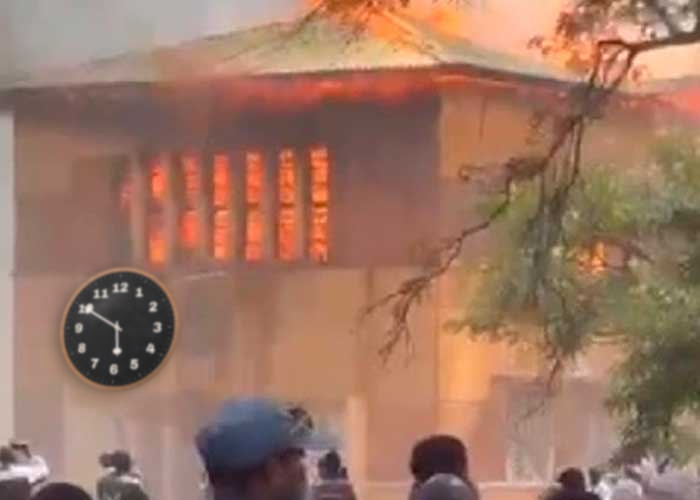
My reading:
5h50
